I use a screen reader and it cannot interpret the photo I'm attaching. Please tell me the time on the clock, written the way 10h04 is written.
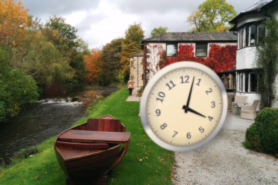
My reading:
4h03
